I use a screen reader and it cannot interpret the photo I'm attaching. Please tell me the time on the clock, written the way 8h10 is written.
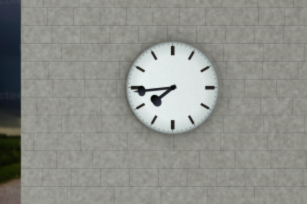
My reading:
7h44
